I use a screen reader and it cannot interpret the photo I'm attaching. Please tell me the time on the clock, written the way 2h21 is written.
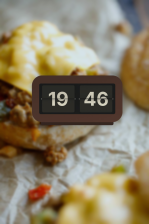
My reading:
19h46
